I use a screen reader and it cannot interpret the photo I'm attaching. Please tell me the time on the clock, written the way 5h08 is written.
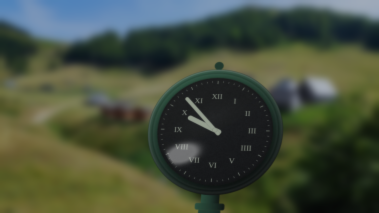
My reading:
9h53
